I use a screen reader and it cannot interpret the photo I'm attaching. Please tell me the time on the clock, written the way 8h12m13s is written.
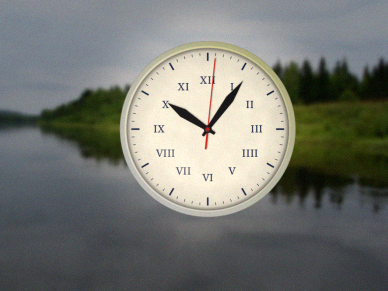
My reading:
10h06m01s
